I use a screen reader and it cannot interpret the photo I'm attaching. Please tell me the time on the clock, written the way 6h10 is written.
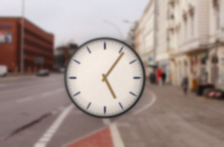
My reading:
5h06
